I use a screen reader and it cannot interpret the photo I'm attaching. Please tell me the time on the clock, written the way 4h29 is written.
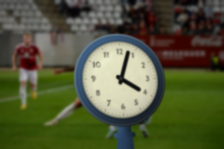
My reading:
4h03
